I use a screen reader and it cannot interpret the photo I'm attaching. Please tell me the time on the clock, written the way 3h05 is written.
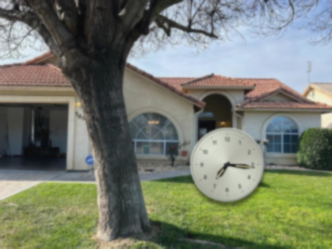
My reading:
7h16
